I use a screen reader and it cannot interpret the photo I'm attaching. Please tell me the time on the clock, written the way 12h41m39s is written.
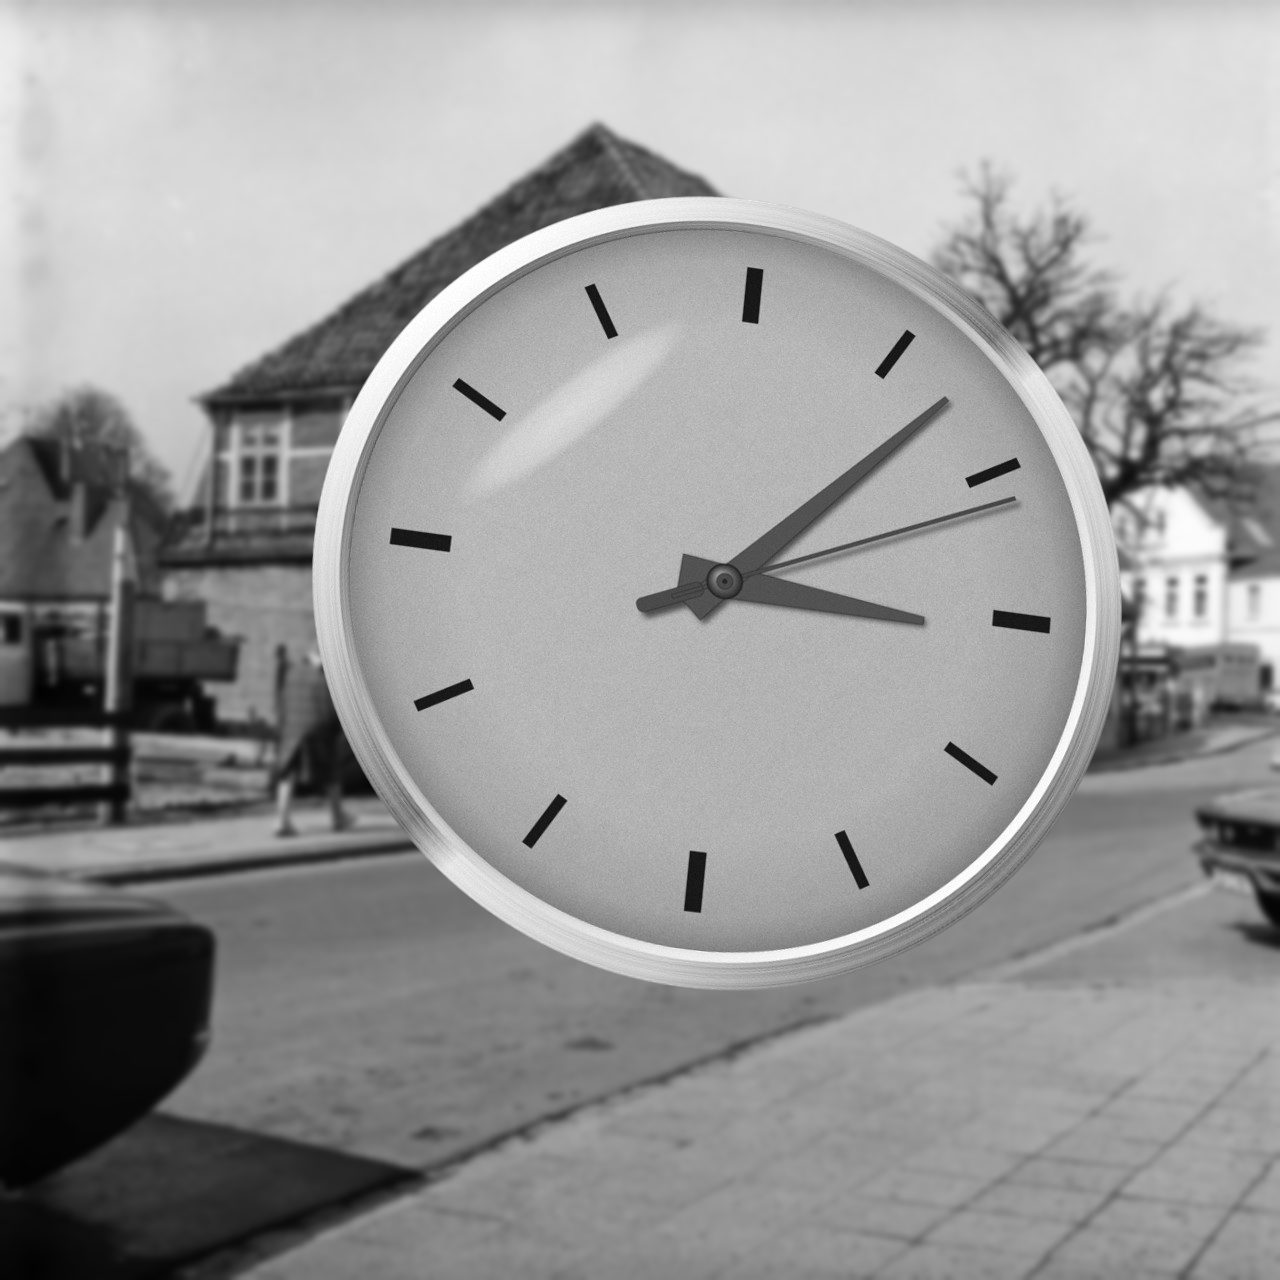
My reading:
3h07m11s
